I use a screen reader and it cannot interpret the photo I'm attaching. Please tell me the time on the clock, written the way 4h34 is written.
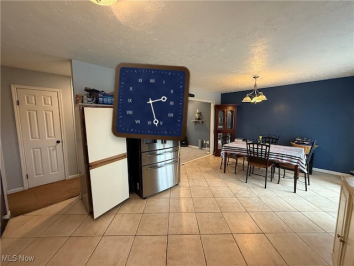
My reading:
2h27
